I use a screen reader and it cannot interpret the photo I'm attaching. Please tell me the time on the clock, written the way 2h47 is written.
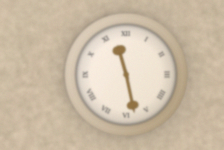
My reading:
11h28
